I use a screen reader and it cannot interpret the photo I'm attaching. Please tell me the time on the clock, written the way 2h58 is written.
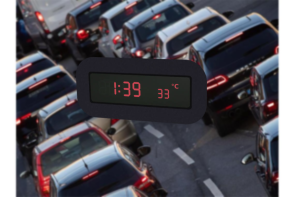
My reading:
1h39
